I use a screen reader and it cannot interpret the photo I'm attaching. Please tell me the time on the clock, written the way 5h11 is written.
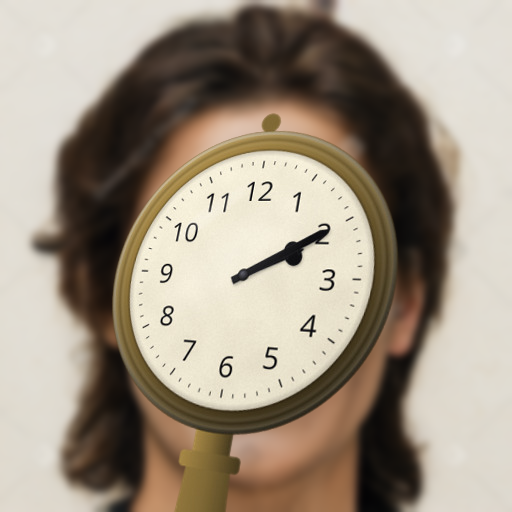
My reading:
2h10
